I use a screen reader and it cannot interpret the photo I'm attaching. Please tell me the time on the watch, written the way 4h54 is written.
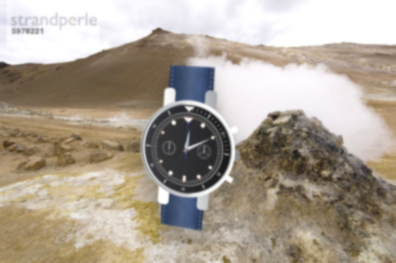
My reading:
12h10
